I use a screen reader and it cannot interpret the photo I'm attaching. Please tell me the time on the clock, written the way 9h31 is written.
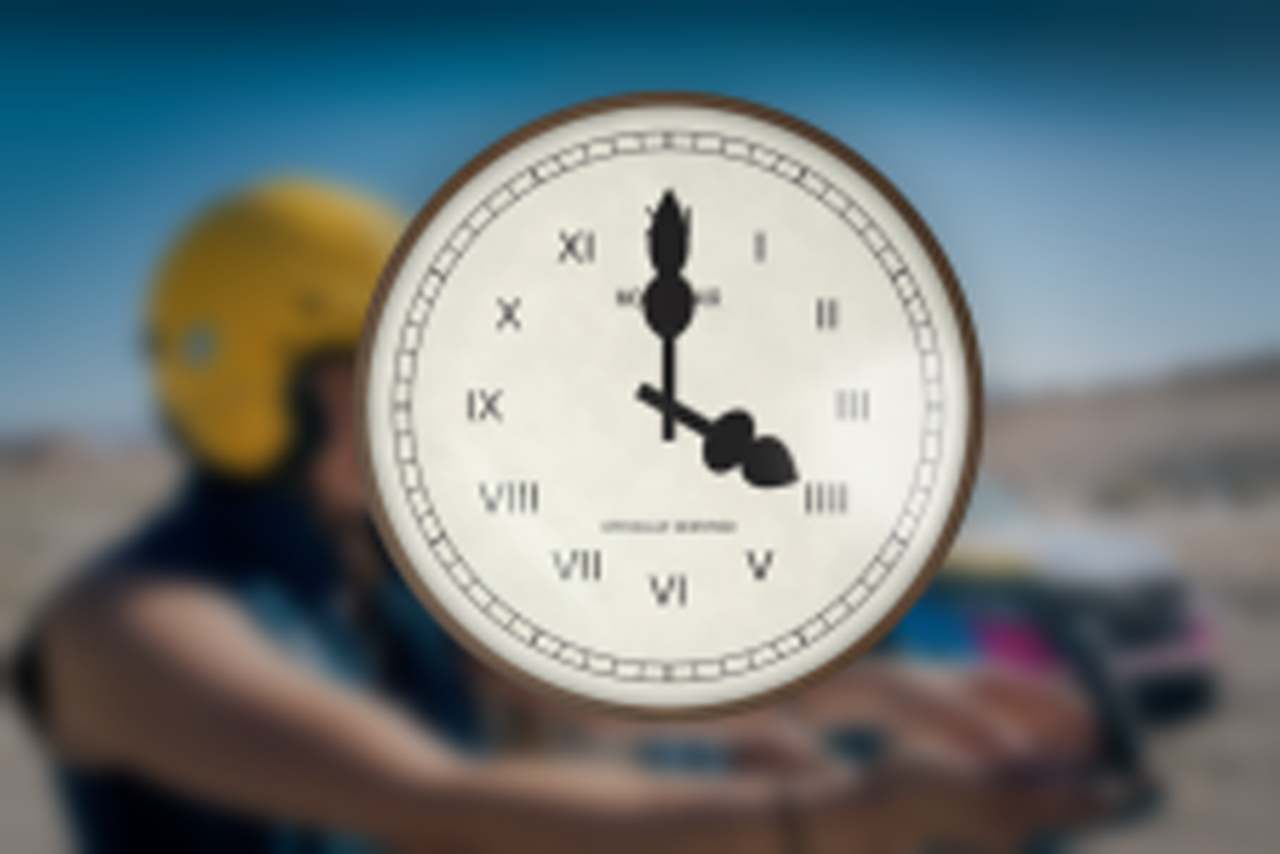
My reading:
4h00
